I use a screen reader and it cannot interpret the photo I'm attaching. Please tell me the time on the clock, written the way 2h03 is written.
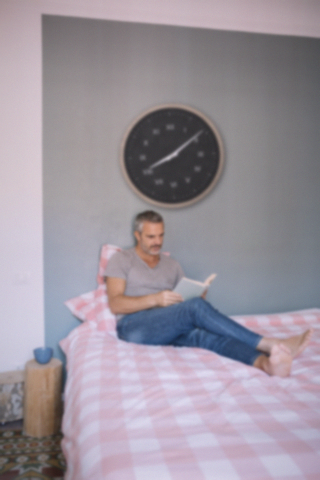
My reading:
8h09
